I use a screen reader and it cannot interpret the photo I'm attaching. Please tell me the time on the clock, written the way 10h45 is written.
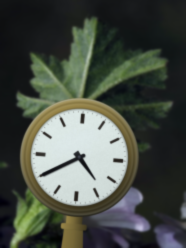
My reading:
4h40
